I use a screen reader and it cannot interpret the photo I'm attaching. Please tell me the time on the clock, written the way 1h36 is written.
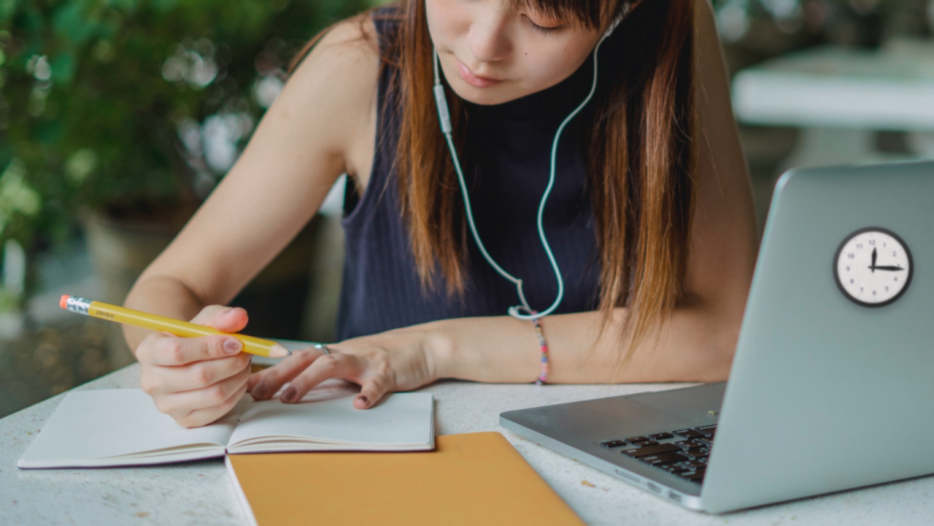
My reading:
12h16
